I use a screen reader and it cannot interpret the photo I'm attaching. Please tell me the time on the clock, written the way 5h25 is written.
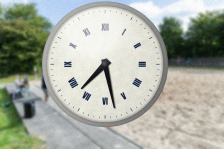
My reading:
7h28
